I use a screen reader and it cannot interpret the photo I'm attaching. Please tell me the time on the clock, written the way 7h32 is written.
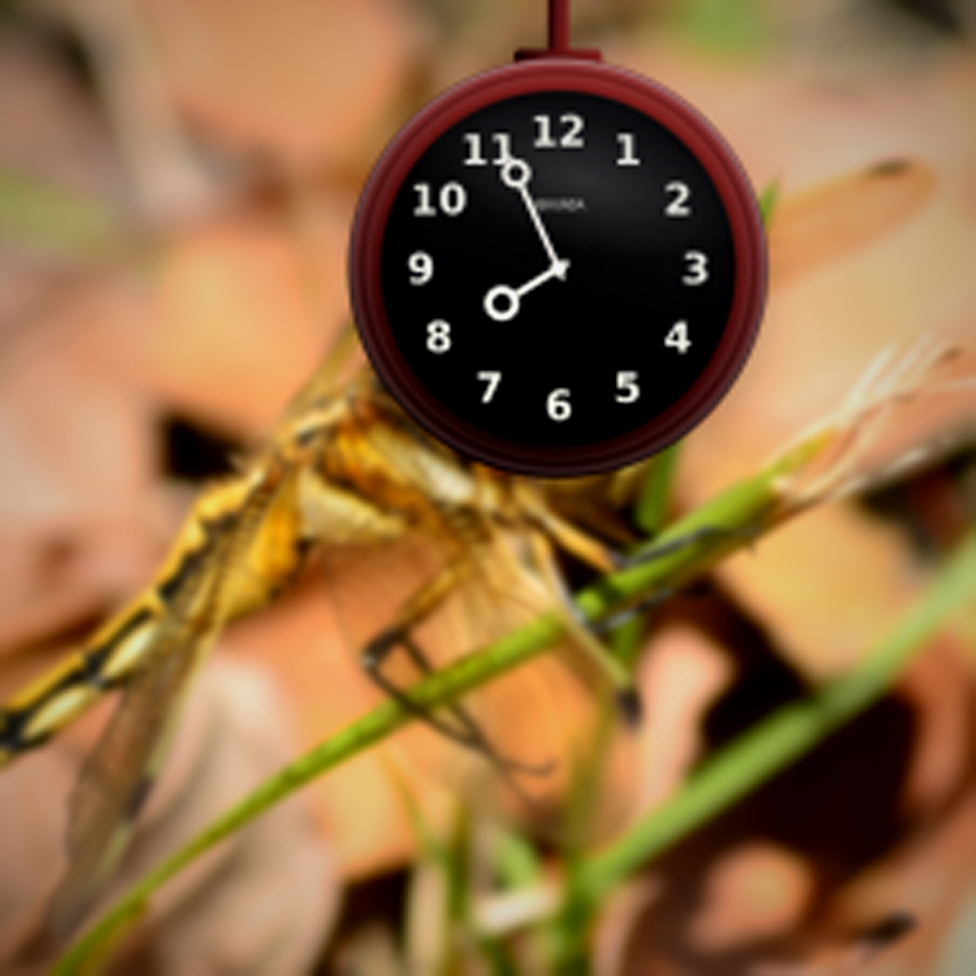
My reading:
7h56
